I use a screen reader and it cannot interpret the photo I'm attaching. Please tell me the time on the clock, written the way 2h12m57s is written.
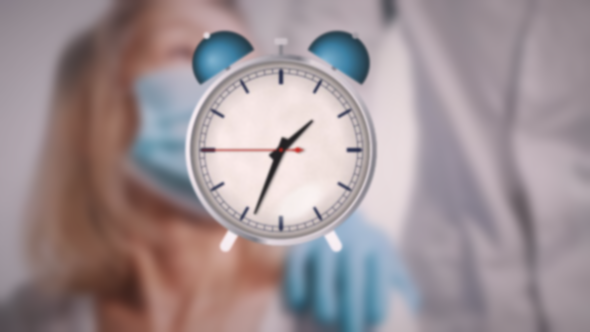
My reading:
1h33m45s
